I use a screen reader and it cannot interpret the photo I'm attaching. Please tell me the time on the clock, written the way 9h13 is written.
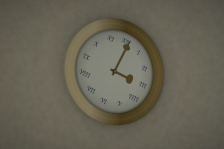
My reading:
3h01
